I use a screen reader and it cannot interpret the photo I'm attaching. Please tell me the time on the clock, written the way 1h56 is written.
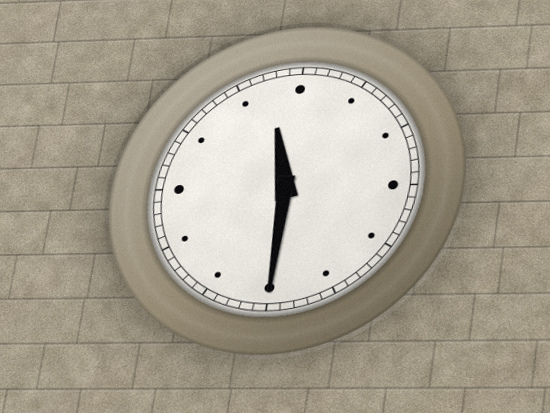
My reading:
11h30
